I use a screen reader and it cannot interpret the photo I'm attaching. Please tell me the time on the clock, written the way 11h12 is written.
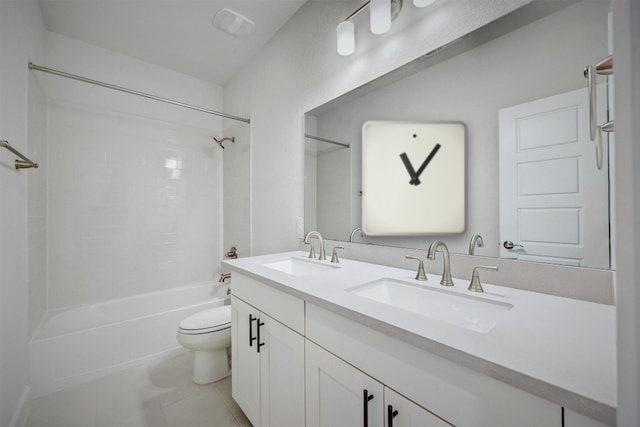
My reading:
11h06
